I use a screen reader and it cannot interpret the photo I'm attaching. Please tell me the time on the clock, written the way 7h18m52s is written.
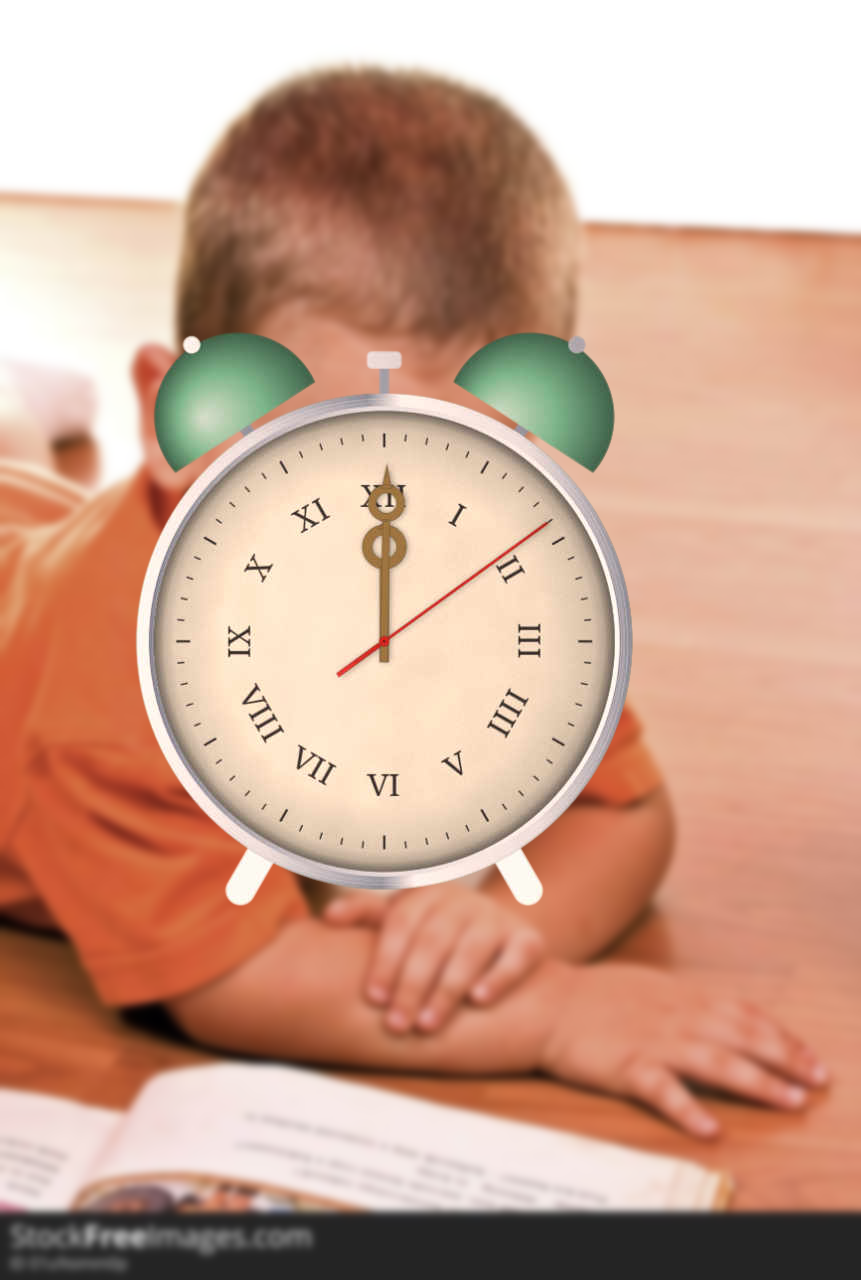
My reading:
12h00m09s
